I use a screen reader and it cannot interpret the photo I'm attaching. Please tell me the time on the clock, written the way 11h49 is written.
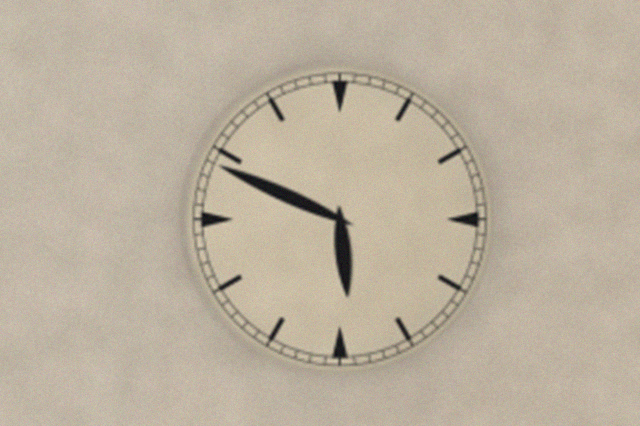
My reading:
5h49
